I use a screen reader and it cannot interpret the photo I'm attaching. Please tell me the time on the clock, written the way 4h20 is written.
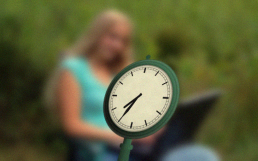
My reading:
7h35
